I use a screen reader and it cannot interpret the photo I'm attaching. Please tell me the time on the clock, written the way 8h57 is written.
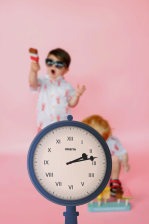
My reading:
2h13
